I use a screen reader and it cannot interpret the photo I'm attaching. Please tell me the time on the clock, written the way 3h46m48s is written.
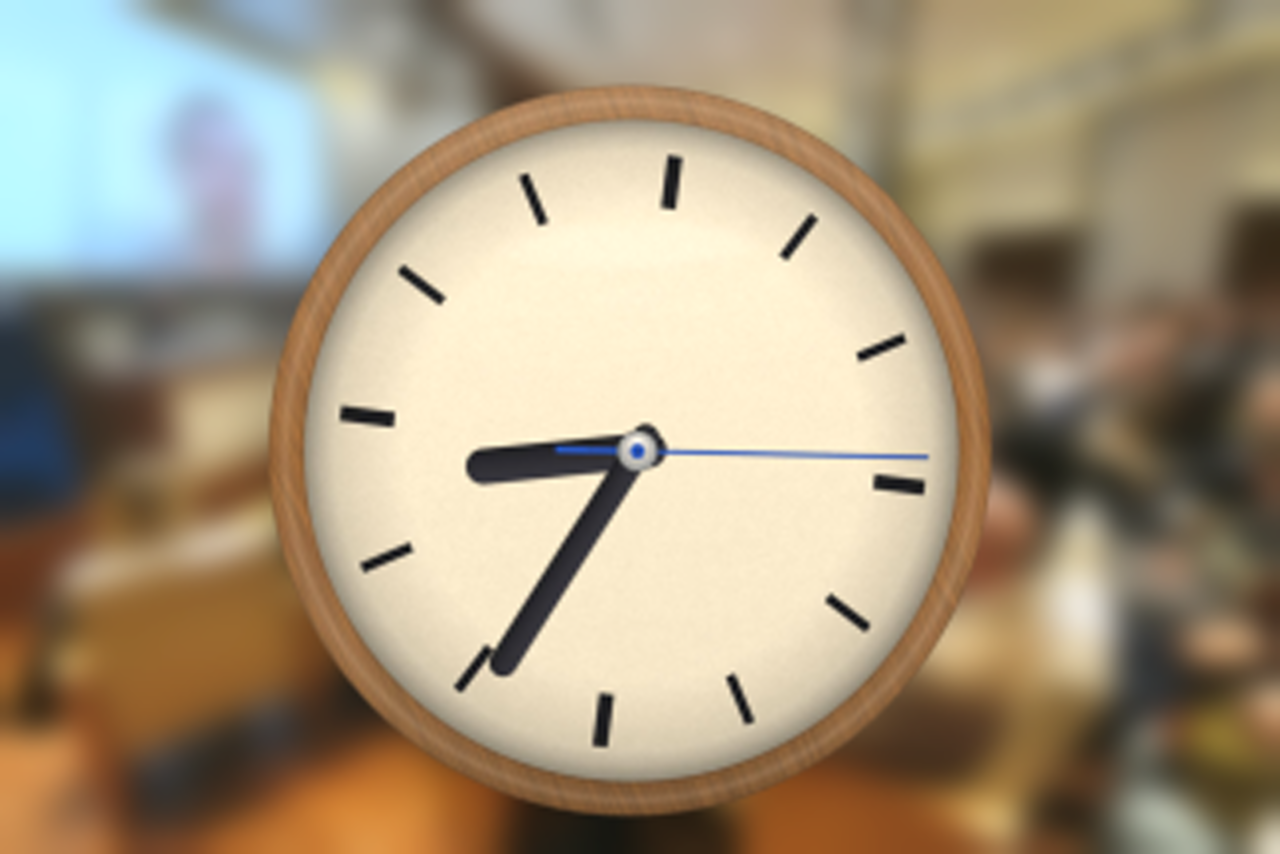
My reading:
8h34m14s
